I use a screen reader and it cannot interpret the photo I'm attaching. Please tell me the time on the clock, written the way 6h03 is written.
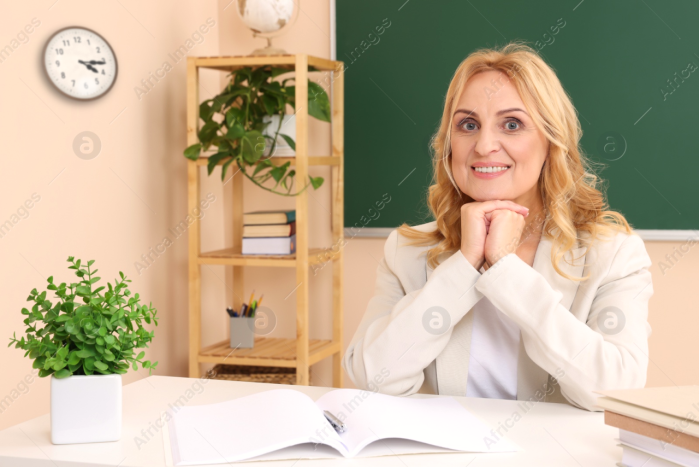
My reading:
4h16
